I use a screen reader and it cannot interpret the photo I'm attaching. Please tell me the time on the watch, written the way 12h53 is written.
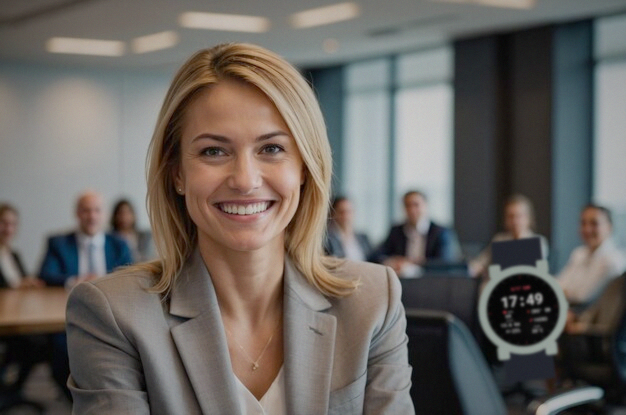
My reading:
17h49
